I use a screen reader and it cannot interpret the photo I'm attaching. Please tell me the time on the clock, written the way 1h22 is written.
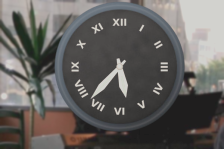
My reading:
5h37
